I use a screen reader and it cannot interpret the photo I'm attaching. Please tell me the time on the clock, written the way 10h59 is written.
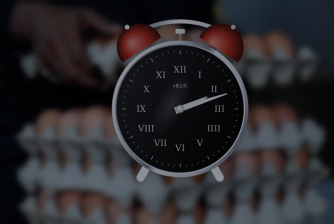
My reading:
2h12
